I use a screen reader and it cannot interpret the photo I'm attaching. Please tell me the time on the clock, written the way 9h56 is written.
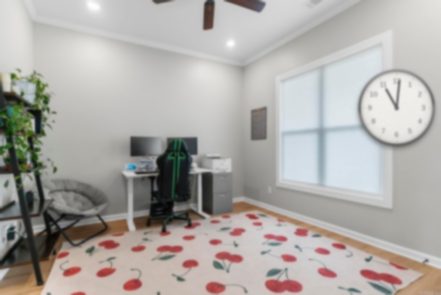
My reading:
11h01
